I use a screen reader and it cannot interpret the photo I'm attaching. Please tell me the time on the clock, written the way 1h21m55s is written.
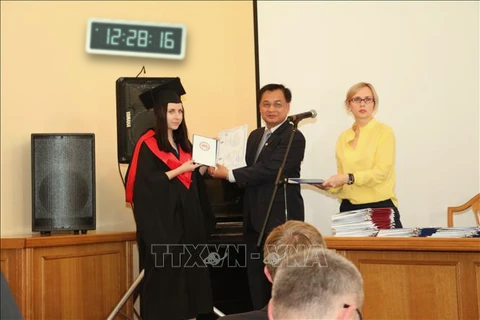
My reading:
12h28m16s
